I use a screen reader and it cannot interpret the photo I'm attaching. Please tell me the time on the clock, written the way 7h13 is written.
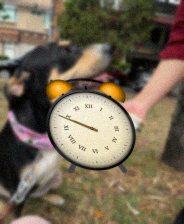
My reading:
9h49
